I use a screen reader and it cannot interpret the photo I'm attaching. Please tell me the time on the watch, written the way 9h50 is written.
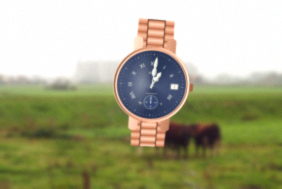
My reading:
1h01
